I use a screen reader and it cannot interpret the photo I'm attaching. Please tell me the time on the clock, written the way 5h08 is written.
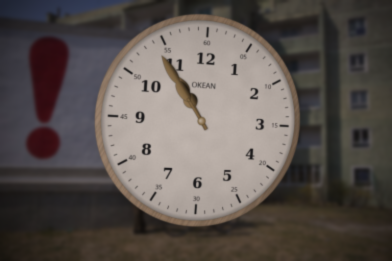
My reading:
10h54
